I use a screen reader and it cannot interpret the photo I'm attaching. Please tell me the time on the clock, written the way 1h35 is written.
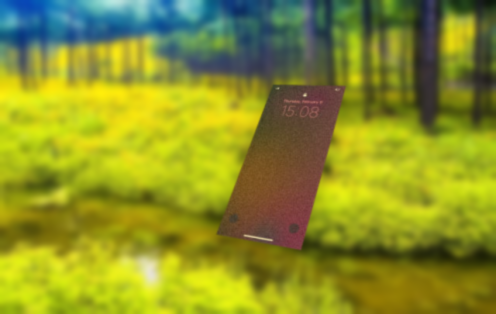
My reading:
15h08
